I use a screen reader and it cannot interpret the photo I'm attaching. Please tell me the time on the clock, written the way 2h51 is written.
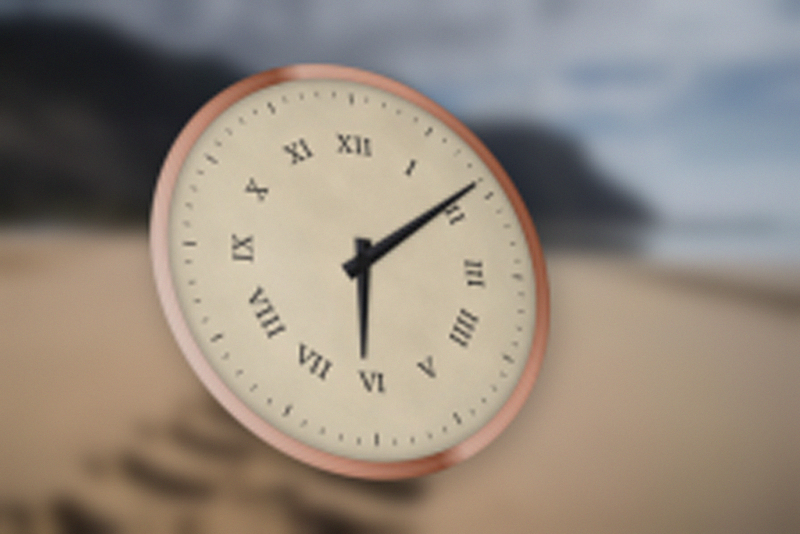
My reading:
6h09
